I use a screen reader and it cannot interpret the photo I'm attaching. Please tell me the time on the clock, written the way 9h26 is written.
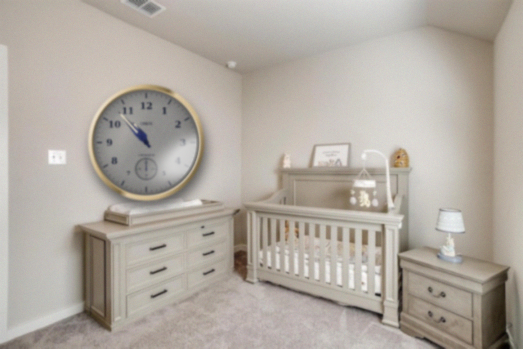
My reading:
10h53
